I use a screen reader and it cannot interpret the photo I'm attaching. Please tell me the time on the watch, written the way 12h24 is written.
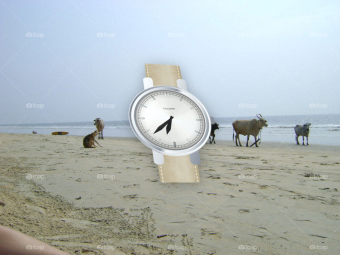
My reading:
6h38
